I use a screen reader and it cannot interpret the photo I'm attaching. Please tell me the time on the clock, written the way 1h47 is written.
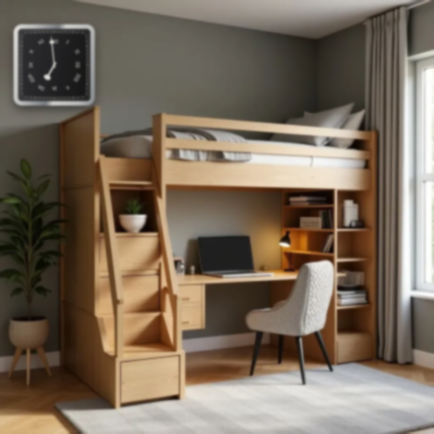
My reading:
6h59
